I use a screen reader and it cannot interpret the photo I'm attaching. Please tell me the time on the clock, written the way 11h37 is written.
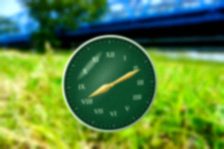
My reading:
8h11
